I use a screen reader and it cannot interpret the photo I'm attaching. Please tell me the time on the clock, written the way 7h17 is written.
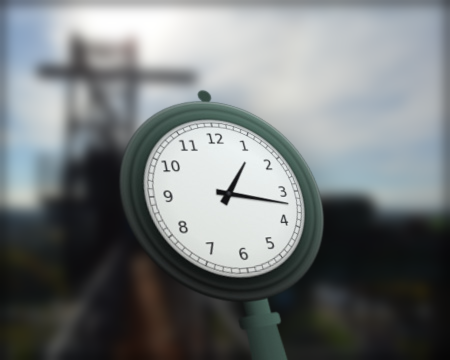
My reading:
1h17
